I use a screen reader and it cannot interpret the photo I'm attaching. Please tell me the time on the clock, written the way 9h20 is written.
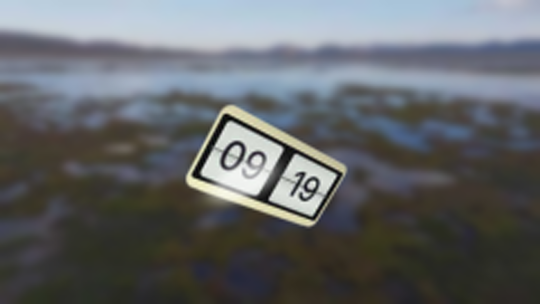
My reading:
9h19
